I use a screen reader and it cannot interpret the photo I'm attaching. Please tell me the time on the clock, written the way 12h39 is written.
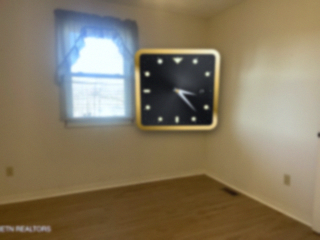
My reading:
3h23
